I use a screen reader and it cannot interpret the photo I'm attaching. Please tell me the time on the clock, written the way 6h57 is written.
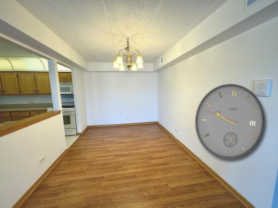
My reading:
9h48
